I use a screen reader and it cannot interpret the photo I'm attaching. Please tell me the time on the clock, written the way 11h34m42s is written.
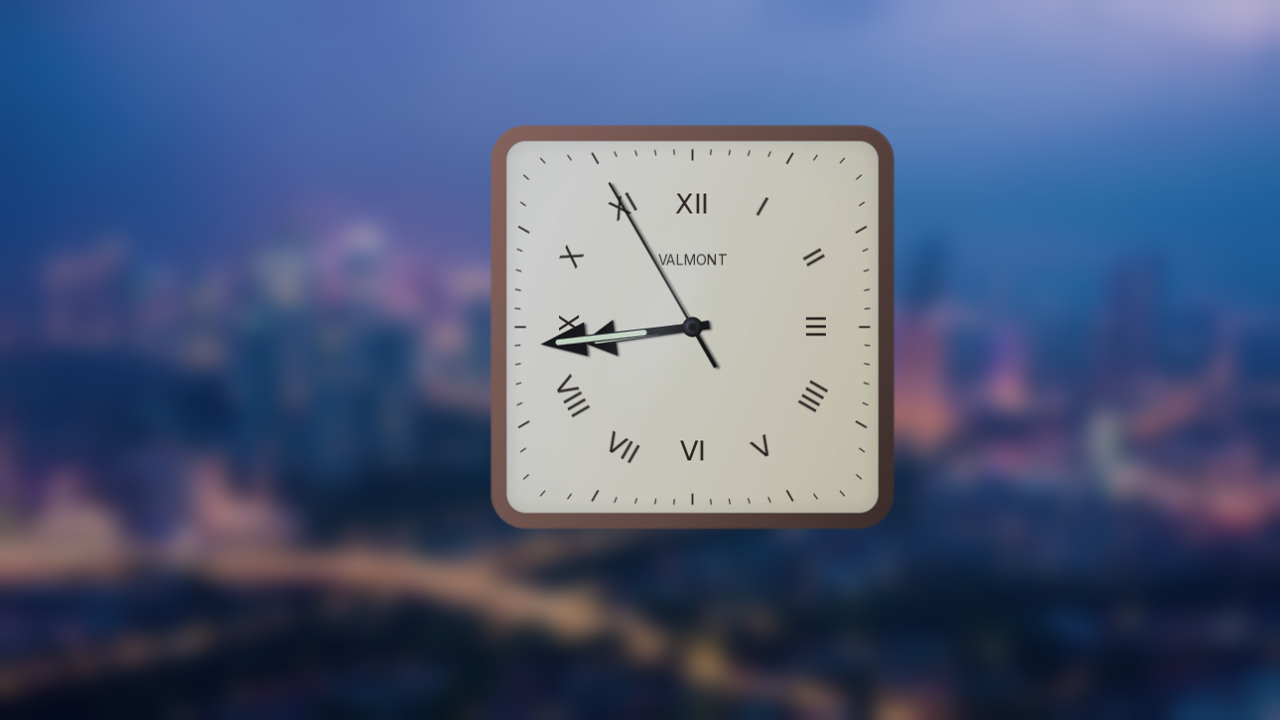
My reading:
8h43m55s
